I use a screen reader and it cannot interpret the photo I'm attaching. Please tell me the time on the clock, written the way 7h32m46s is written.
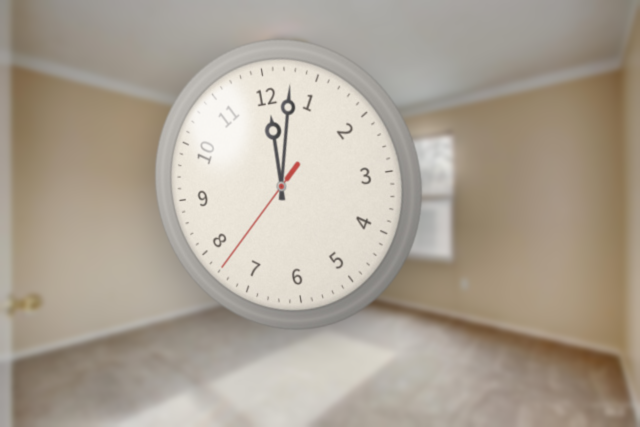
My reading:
12h02m38s
